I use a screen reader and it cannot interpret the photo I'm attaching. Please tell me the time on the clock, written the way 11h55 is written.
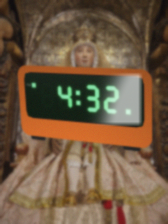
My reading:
4h32
